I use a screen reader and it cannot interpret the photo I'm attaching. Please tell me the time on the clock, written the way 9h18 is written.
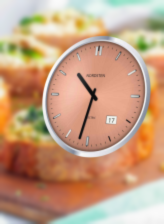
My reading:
10h32
